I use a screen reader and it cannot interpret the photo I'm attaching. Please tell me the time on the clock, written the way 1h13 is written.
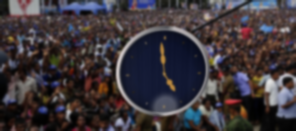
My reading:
4h59
